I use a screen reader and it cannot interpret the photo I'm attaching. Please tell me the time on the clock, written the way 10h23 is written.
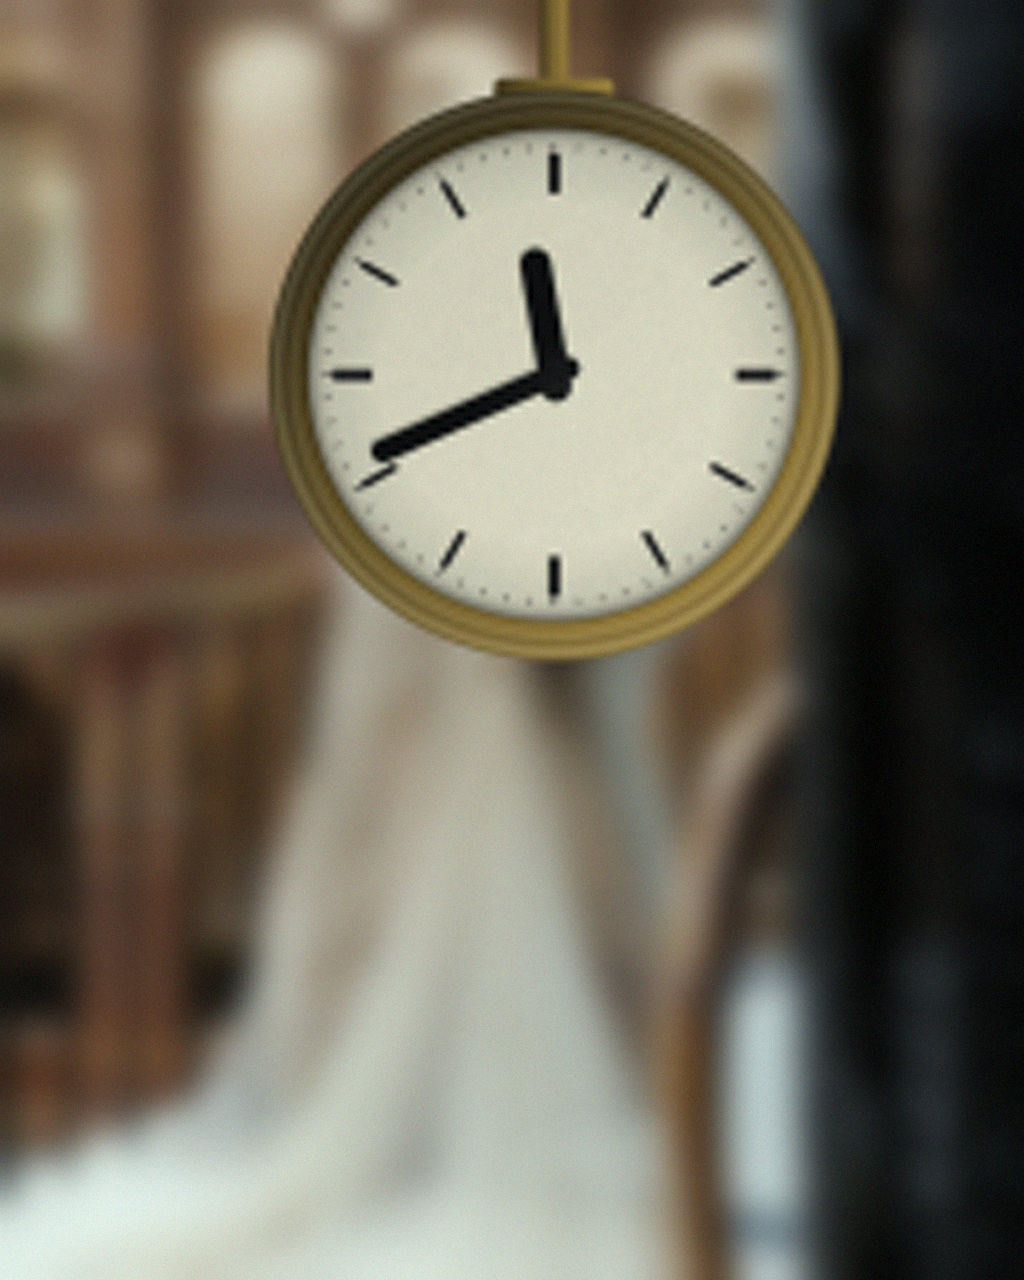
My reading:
11h41
